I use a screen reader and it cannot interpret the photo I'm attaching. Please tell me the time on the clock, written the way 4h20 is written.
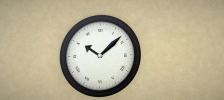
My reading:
10h08
